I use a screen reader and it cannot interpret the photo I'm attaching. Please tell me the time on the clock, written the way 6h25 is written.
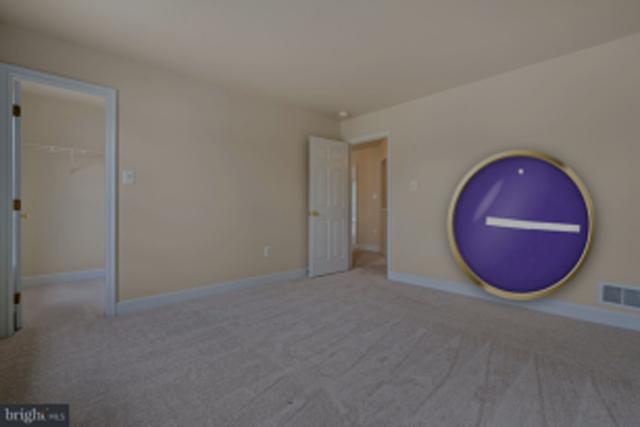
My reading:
9h16
